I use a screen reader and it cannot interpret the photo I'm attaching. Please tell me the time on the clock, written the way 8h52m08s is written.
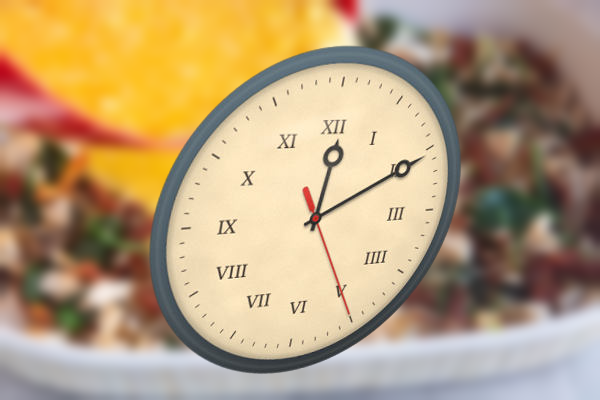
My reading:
12h10m25s
